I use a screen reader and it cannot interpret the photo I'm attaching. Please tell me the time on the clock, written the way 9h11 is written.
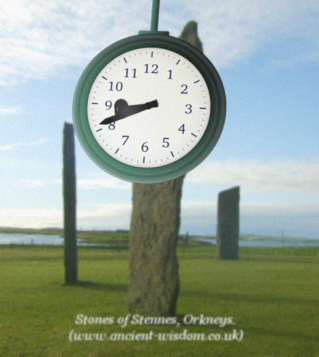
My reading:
8h41
